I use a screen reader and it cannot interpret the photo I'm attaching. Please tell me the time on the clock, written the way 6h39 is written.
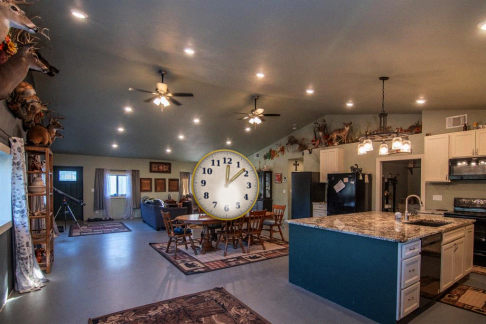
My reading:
12h08
